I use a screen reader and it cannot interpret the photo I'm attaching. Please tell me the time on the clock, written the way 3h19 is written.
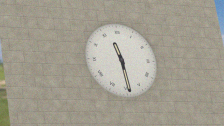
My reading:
11h29
